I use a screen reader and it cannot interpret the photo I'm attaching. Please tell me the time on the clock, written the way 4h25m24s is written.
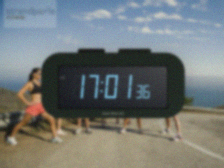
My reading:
17h01m36s
